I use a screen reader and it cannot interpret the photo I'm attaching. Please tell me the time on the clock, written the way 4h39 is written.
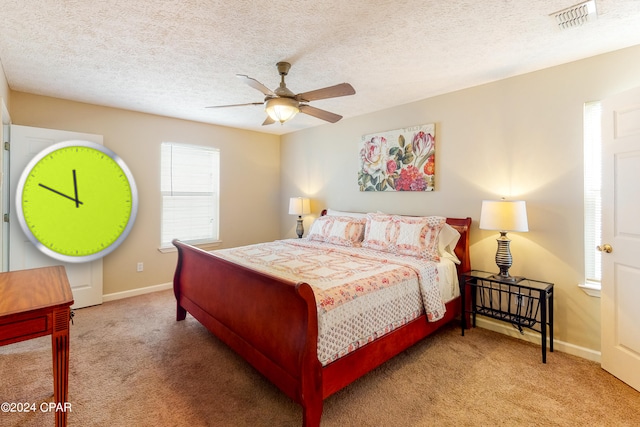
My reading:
11h49
